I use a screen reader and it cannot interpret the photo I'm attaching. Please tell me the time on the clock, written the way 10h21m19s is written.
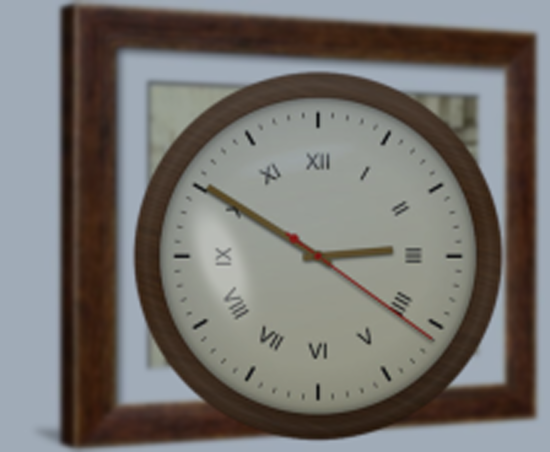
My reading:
2h50m21s
